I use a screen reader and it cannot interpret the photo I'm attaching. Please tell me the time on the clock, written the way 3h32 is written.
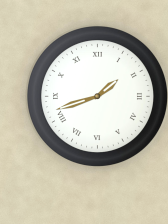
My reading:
1h42
